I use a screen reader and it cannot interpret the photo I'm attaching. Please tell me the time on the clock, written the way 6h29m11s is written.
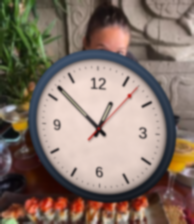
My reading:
12h52m07s
